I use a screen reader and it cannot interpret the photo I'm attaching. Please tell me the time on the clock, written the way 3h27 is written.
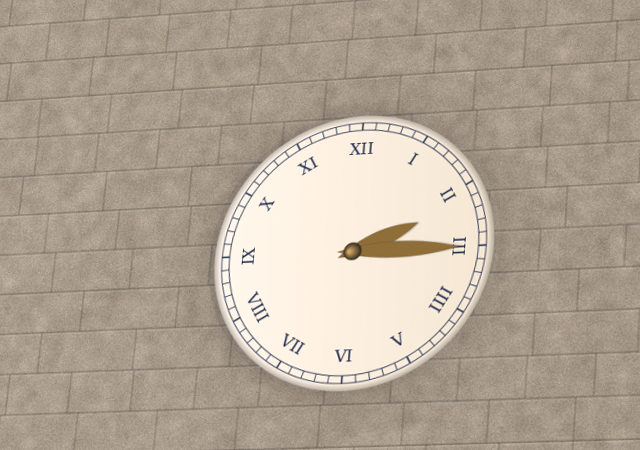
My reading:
2h15
